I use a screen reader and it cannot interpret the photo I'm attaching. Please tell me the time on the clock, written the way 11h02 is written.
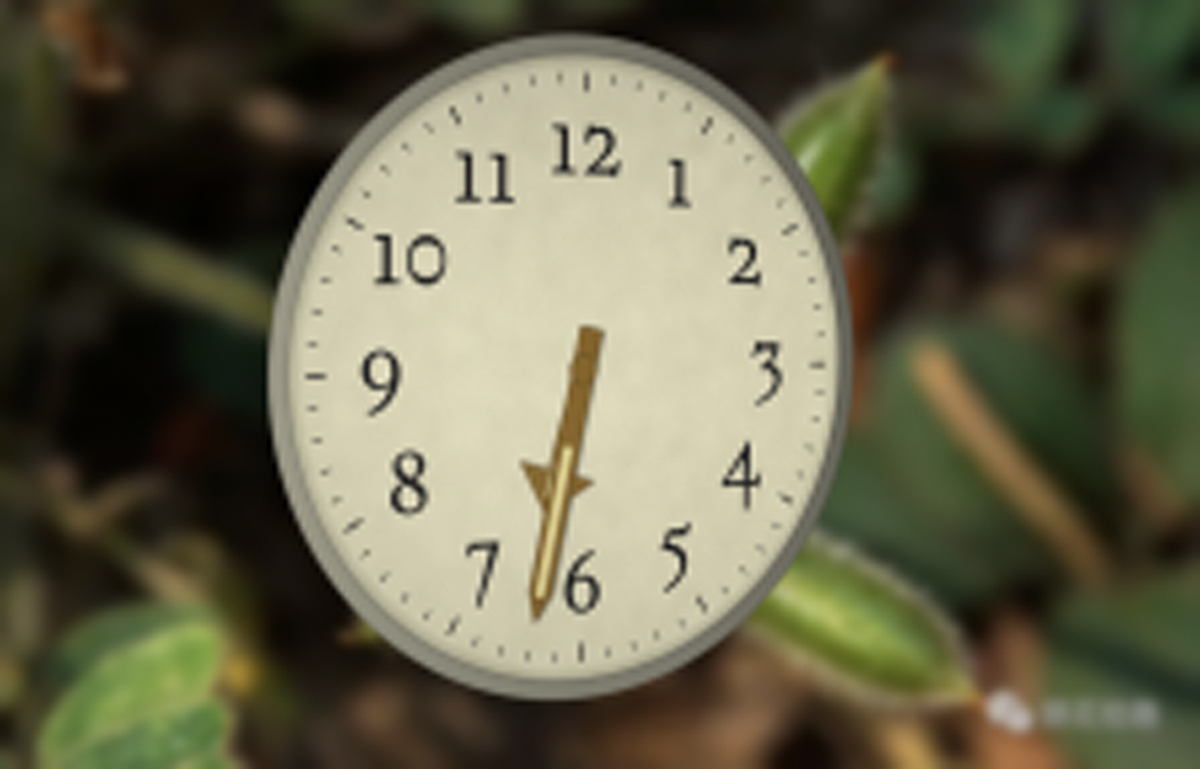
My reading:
6h32
